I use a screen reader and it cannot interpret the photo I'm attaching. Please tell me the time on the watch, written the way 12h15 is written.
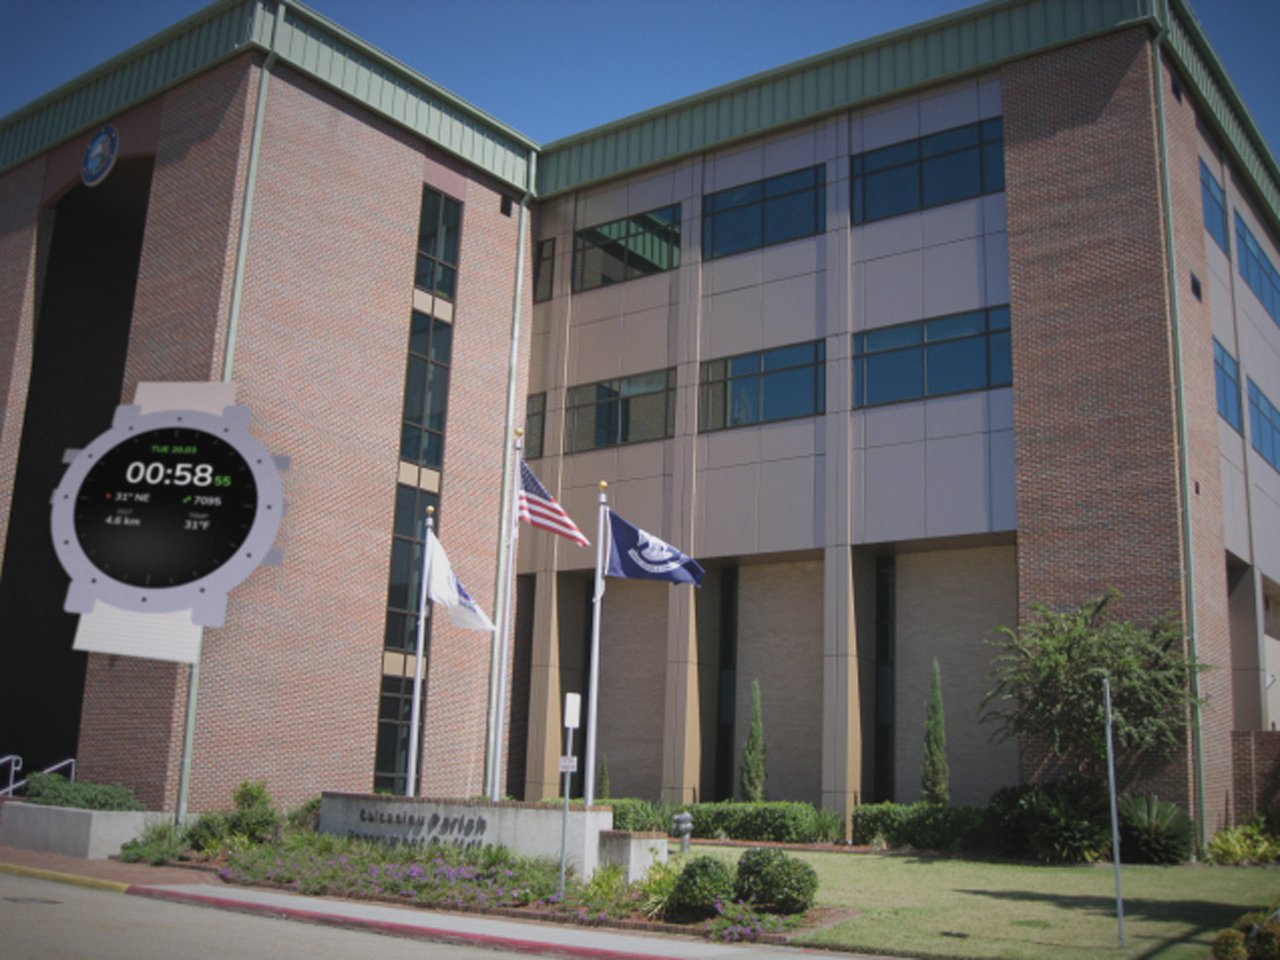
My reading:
0h58
